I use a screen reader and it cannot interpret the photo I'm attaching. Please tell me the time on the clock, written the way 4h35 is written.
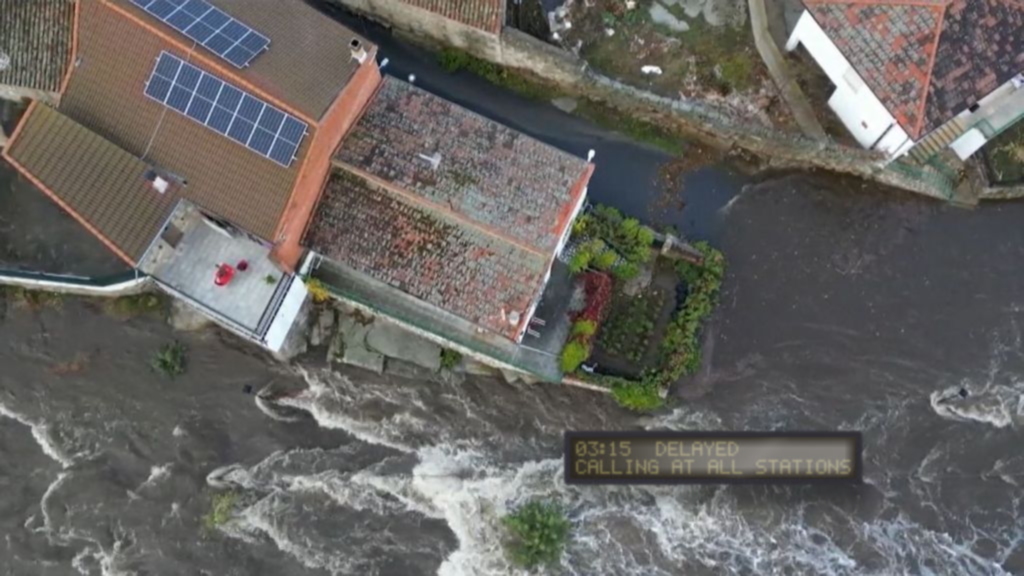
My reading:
3h15
